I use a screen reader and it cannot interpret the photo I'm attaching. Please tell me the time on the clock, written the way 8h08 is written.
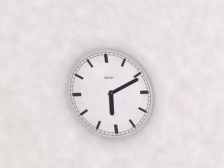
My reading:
6h11
